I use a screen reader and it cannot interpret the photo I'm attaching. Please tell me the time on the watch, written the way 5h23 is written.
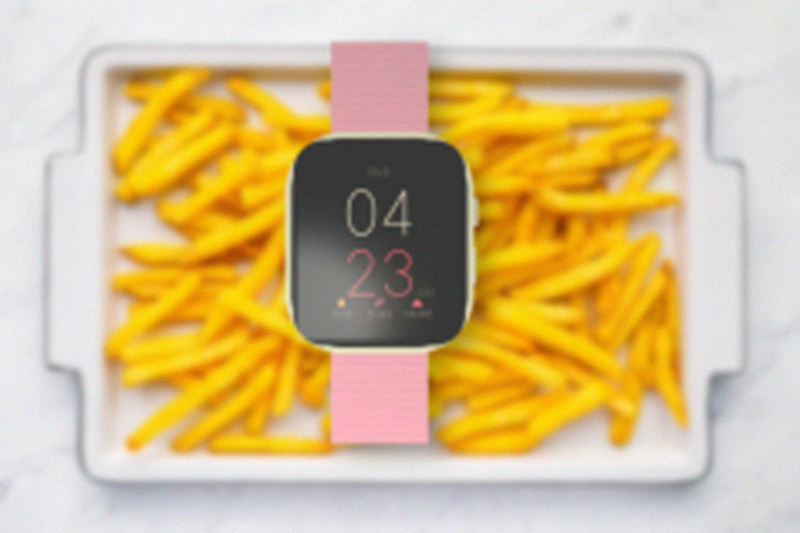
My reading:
4h23
